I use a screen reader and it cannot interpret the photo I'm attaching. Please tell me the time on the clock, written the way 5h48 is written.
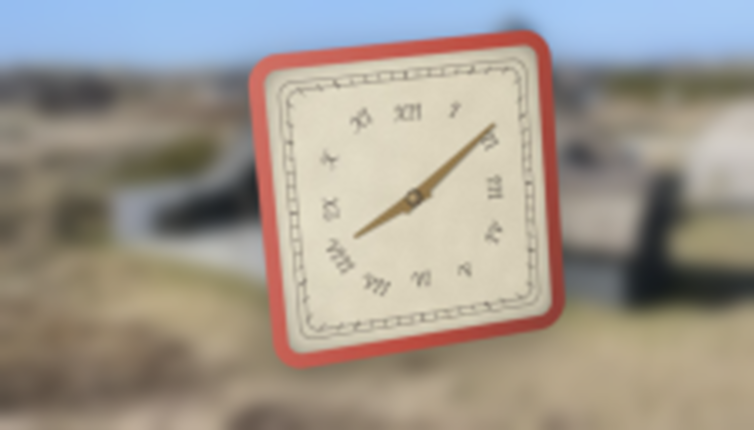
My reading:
8h09
